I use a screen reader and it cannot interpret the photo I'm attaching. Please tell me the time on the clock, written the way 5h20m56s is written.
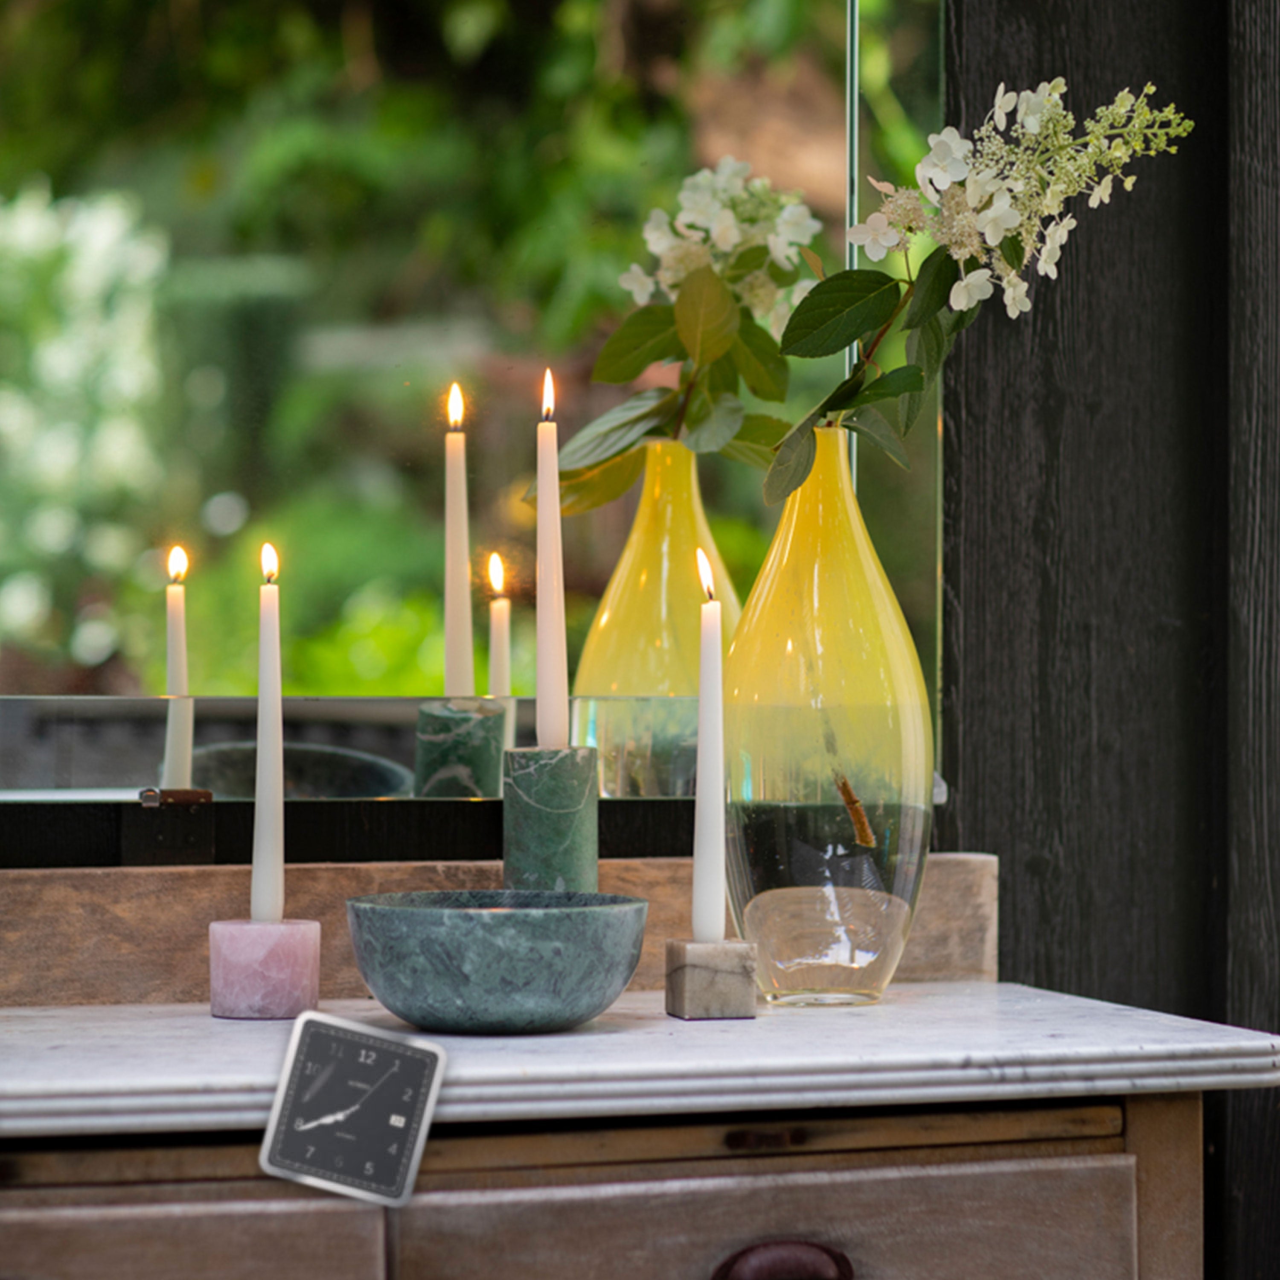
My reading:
7h39m05s
